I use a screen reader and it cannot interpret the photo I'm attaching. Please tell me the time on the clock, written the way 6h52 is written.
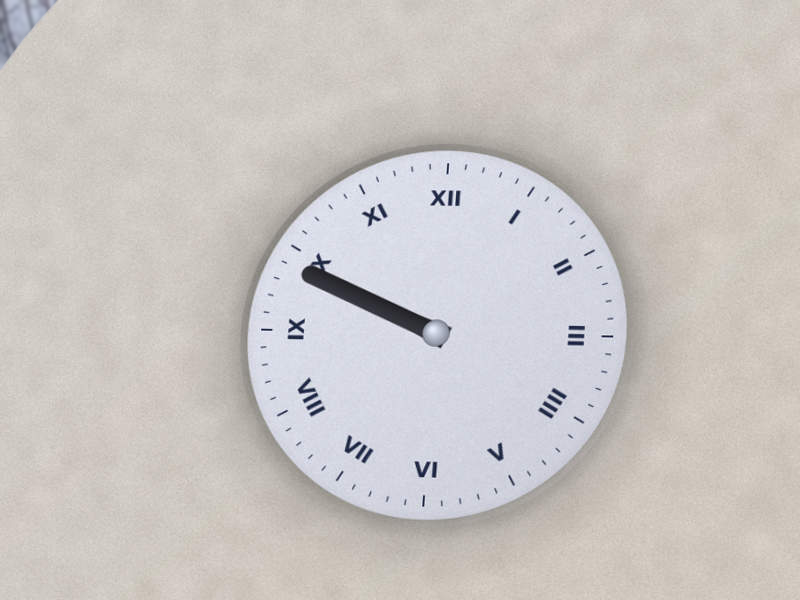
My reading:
9h49
